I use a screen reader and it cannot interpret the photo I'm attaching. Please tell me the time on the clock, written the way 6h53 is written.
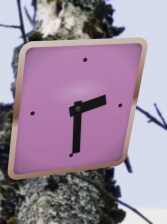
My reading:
2h29
